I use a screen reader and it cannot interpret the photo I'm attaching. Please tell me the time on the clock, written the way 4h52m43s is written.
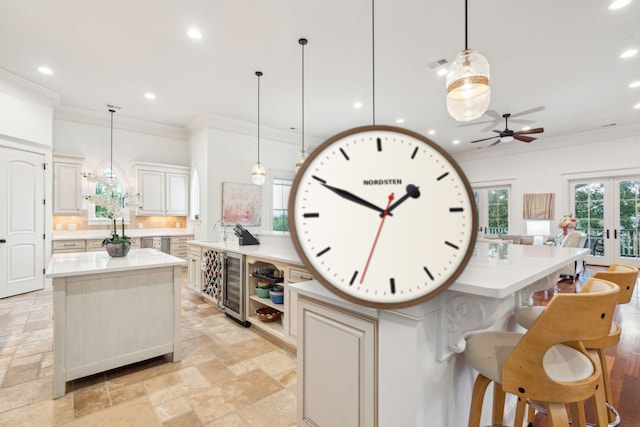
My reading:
1h49m34s
